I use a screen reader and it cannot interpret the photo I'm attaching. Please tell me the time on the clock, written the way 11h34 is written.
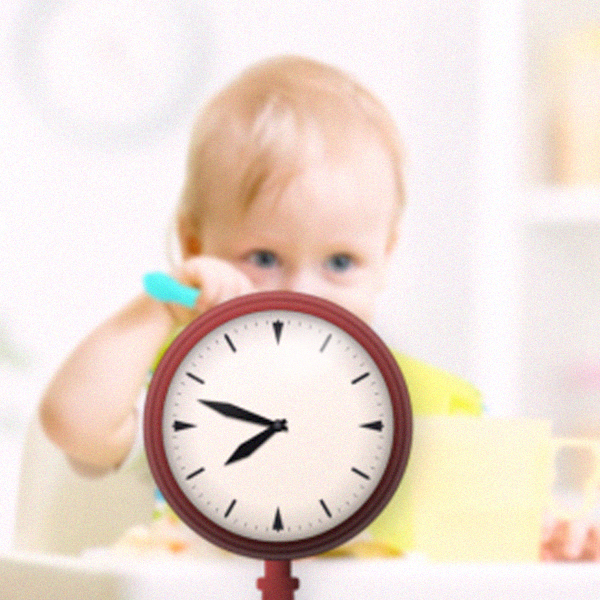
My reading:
7h48
